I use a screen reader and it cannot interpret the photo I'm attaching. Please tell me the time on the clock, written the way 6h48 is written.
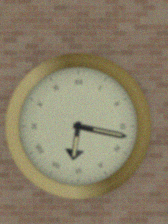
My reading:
6h17
